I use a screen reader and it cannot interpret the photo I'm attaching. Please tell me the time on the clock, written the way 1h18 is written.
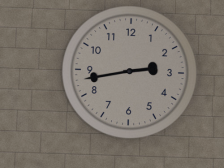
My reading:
2h43
